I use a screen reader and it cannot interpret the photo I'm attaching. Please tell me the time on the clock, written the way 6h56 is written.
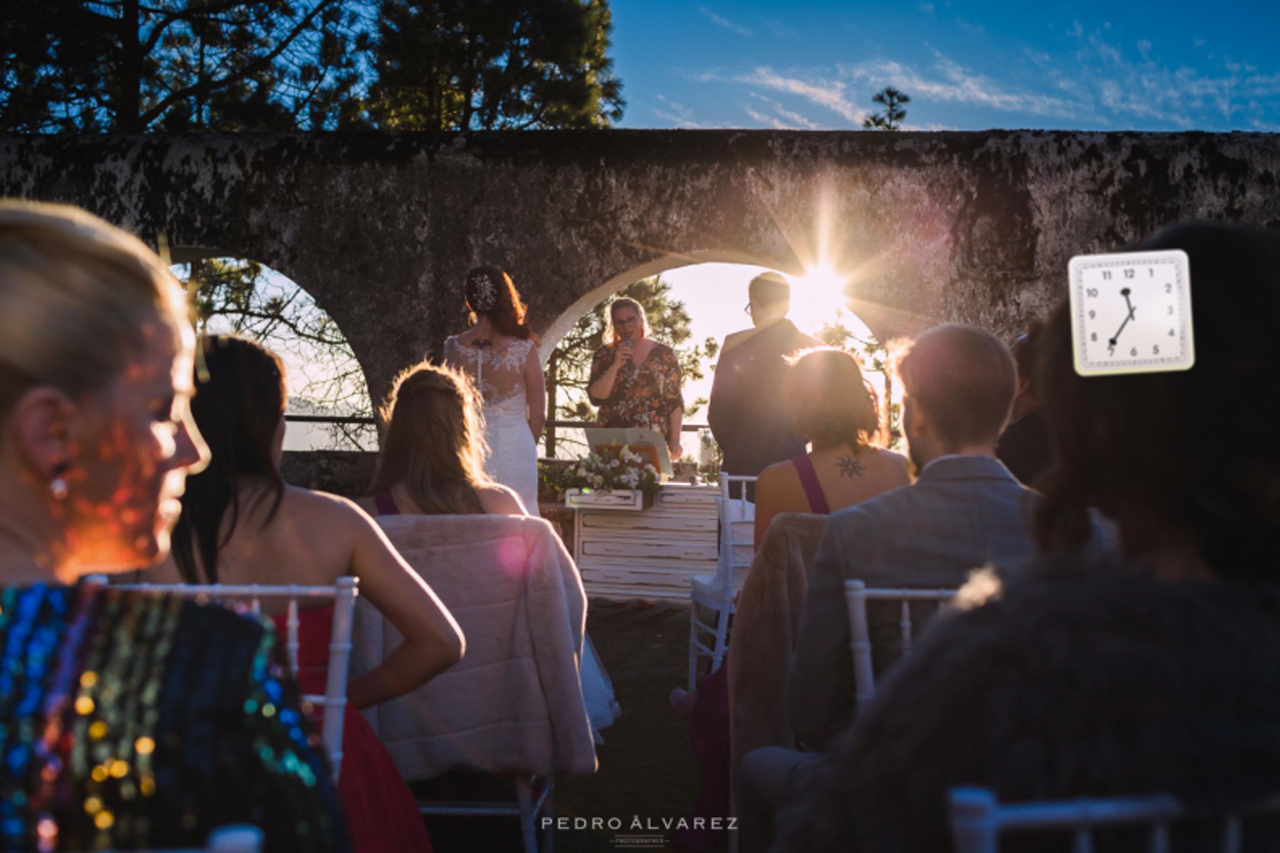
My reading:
11h36
